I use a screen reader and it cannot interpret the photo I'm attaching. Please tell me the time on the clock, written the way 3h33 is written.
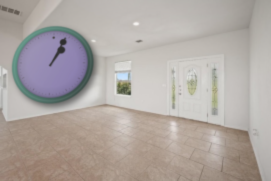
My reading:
1h04
